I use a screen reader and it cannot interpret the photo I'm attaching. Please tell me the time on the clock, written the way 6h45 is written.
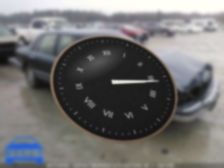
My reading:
3h16
